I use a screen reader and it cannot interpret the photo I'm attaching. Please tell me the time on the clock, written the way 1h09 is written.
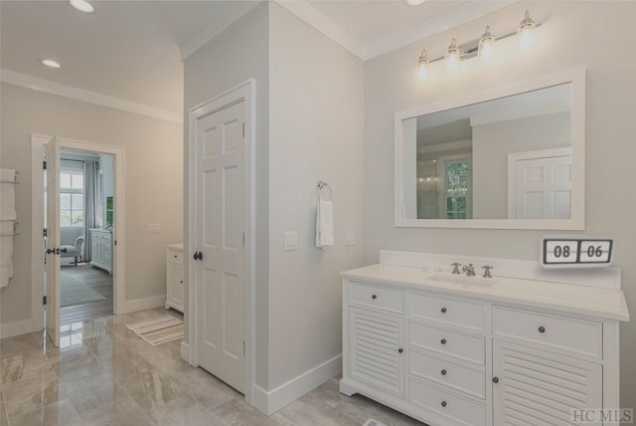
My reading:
8h06
